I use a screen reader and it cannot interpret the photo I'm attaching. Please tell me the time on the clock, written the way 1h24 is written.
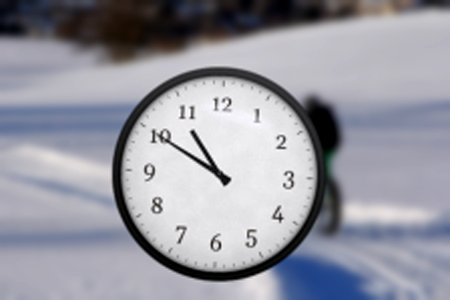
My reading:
10h50
